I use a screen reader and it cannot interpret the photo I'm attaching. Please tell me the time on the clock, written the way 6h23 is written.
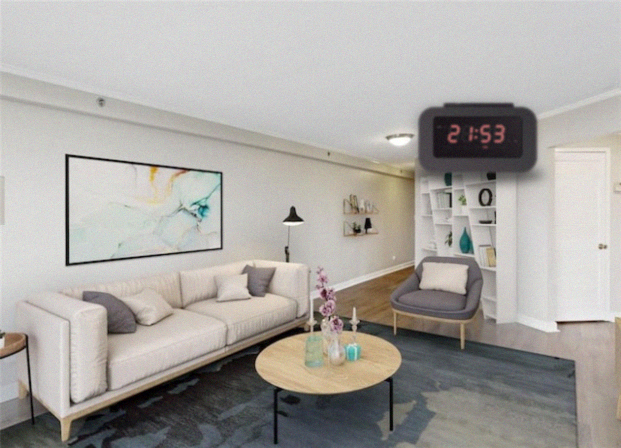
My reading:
21h53
